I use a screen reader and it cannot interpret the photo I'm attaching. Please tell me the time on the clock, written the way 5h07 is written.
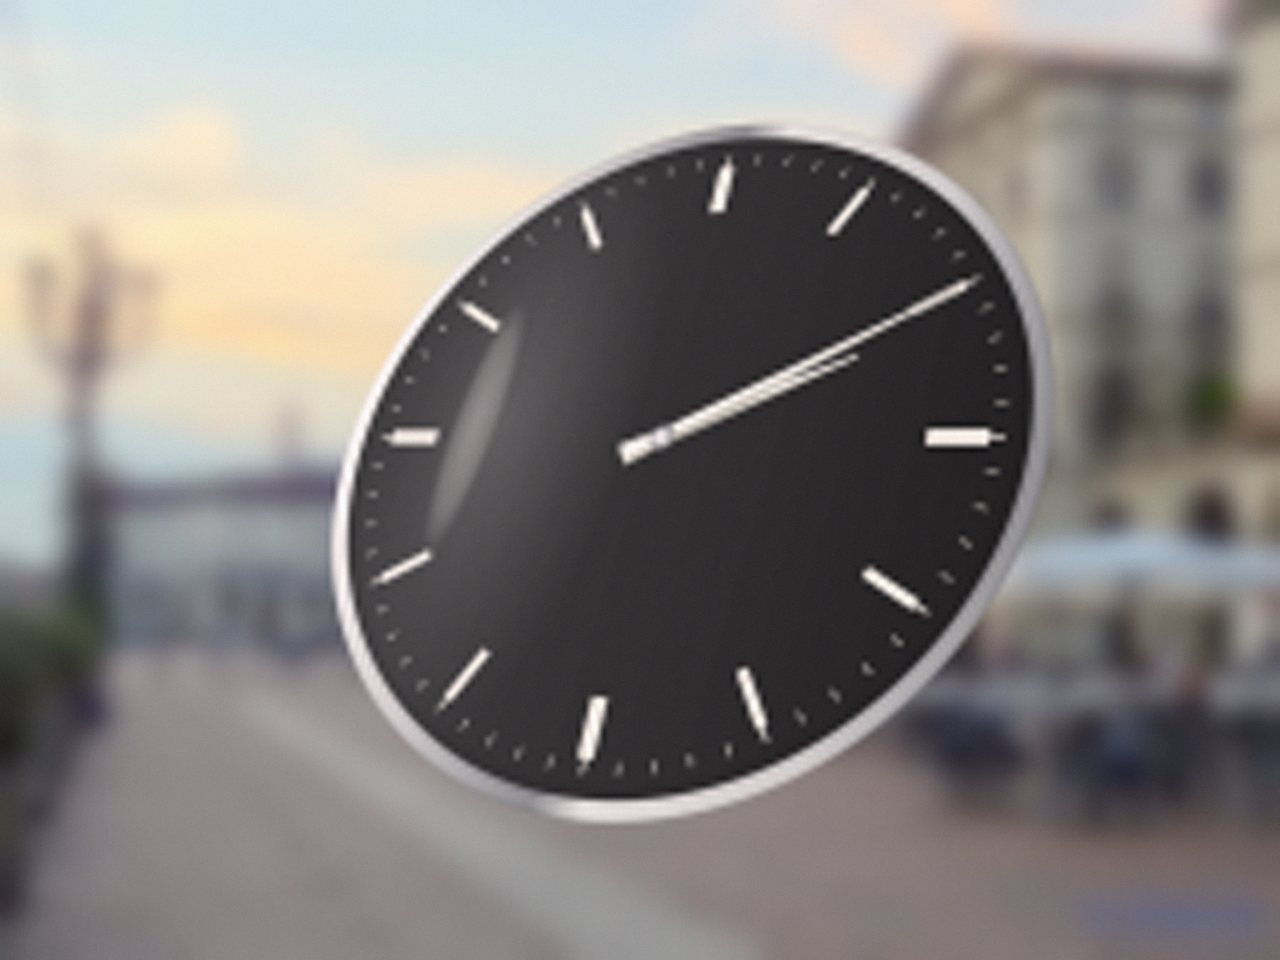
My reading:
2h10
